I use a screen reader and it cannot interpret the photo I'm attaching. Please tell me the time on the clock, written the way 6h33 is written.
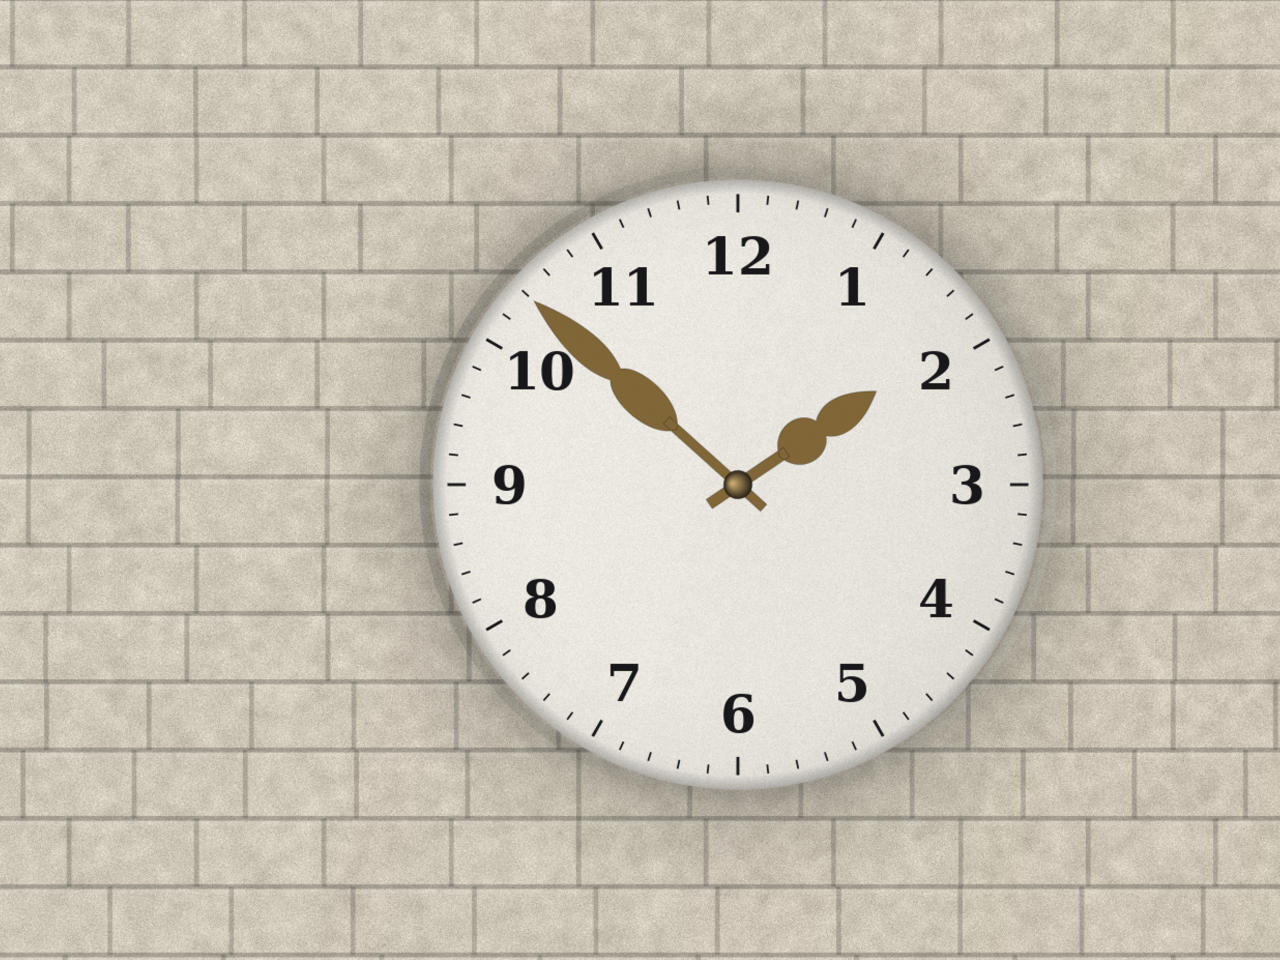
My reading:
1h52
